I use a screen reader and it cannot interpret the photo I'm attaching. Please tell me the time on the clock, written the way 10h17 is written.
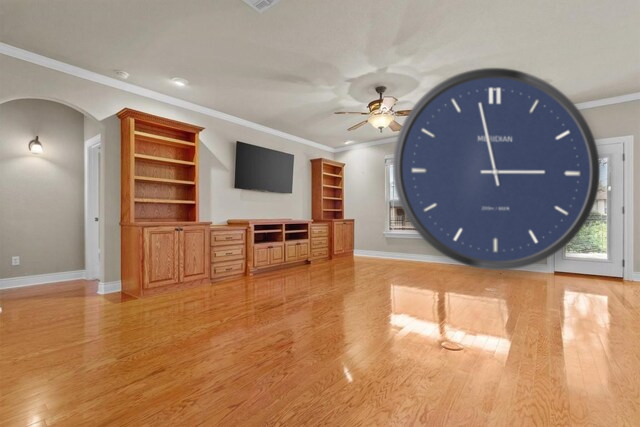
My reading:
2h58
